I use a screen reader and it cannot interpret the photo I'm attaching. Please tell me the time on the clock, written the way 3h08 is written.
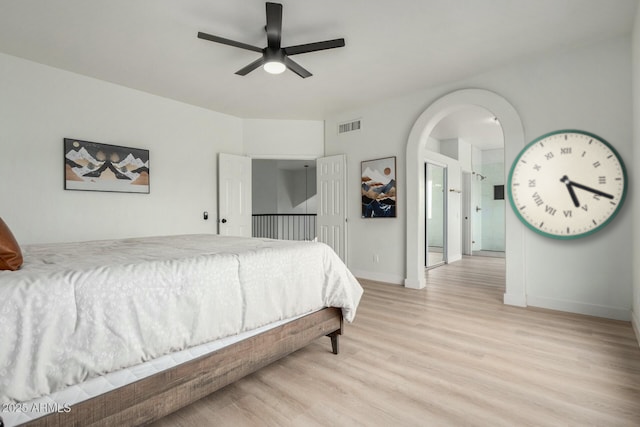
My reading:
5h19
